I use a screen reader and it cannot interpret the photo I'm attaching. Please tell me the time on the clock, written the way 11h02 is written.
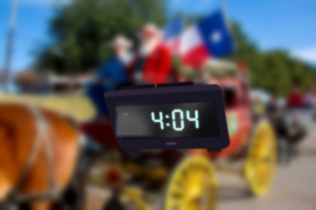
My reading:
4h04
